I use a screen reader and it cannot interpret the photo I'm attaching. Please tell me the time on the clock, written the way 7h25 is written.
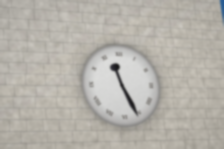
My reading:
11h26
